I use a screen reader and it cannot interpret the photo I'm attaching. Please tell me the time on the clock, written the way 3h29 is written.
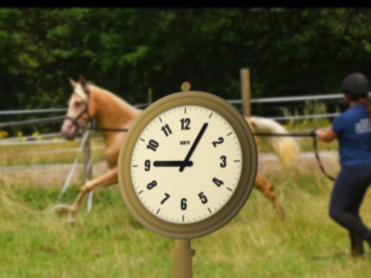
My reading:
9h05
